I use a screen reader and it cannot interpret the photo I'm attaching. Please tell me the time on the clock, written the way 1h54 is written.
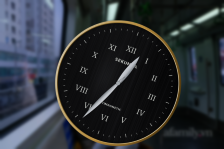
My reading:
12h34
